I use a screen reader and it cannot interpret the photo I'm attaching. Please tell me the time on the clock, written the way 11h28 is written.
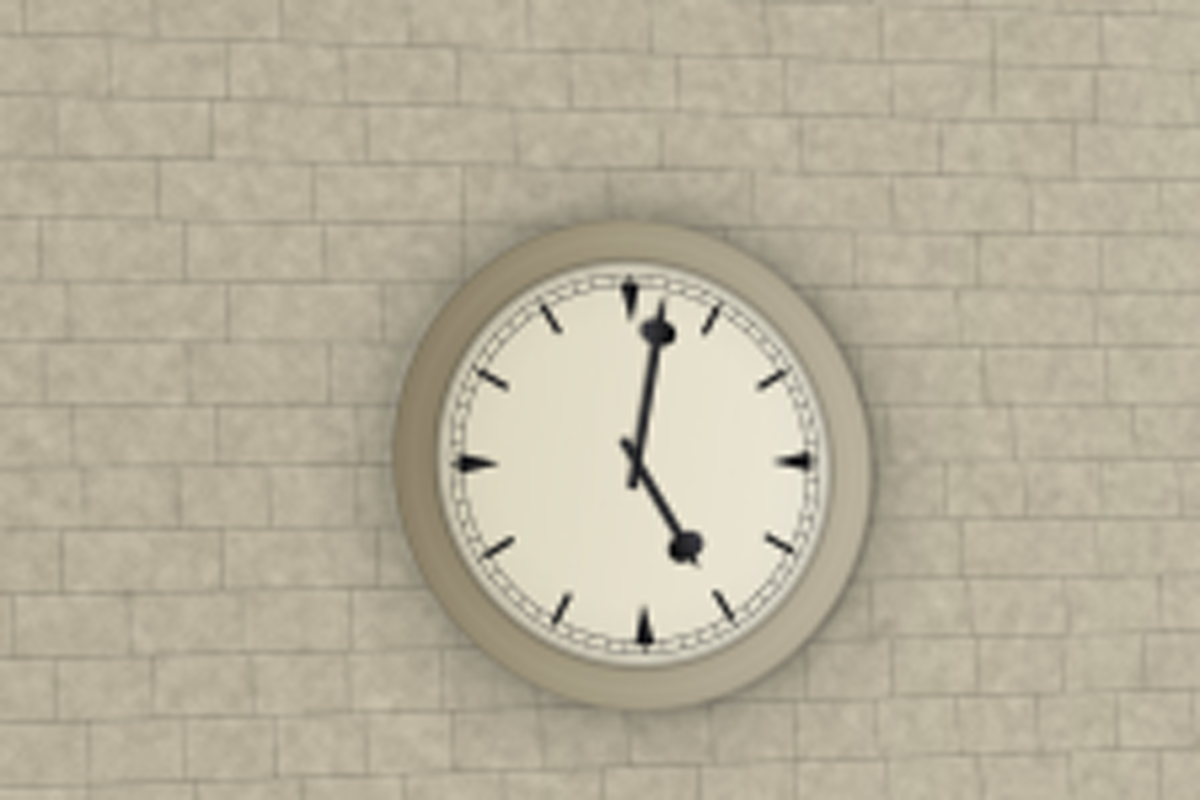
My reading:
5h02
